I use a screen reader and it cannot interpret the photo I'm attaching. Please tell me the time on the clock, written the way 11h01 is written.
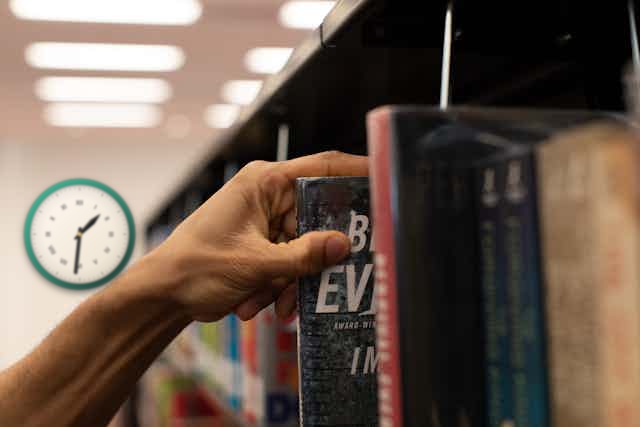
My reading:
1h31
